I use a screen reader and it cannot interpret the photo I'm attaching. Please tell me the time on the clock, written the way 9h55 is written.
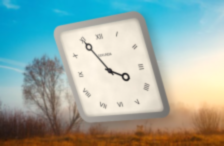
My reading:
3h55
